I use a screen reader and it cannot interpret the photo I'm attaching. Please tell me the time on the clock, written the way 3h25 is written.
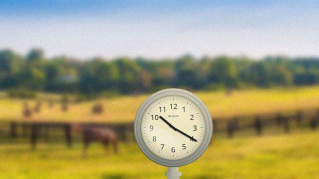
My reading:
10h20
